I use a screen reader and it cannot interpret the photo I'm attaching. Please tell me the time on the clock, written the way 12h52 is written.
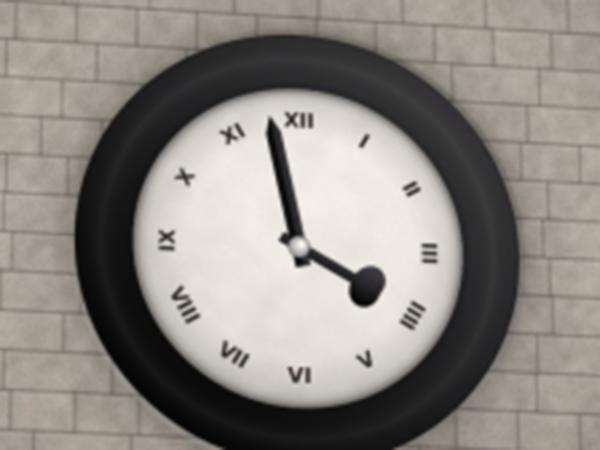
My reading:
3h58
